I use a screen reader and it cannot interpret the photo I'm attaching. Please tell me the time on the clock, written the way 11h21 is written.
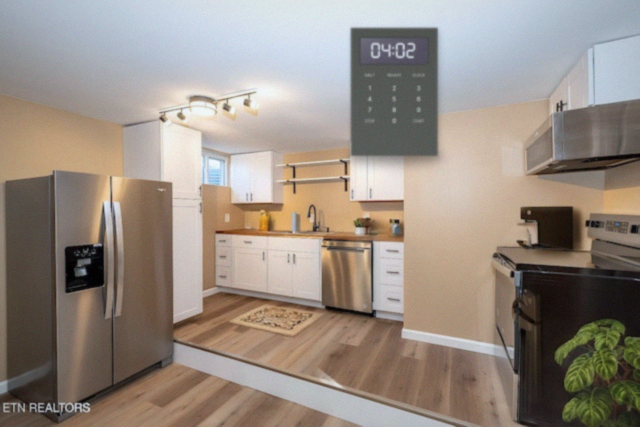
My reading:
4h02
